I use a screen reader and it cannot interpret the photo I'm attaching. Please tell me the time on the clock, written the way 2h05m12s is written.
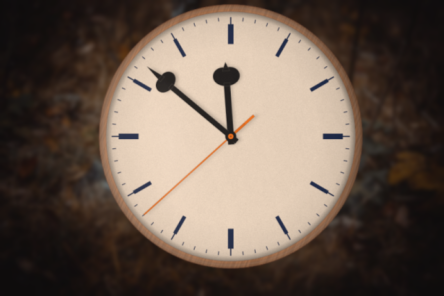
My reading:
11h51m38s
